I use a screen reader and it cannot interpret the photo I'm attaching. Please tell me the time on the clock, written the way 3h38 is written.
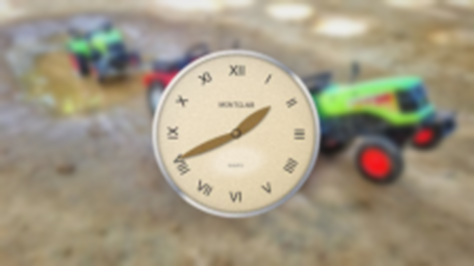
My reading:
1h41
